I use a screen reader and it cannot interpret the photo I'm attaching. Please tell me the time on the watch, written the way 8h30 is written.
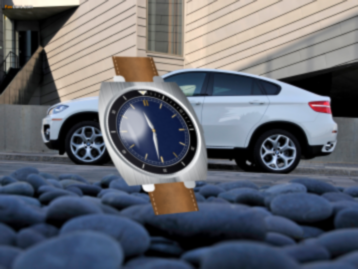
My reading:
11h31
